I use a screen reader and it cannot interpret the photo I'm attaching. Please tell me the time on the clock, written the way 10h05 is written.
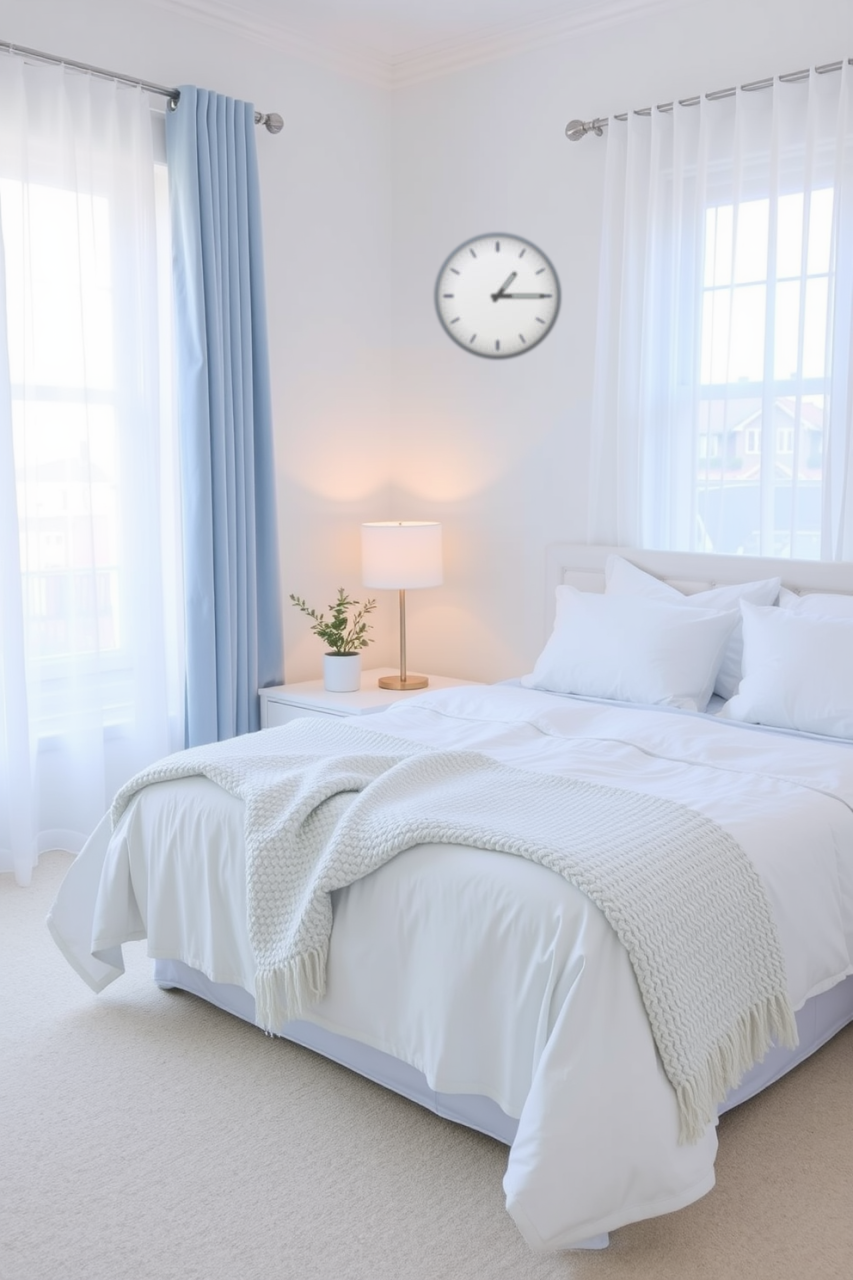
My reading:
1h15
